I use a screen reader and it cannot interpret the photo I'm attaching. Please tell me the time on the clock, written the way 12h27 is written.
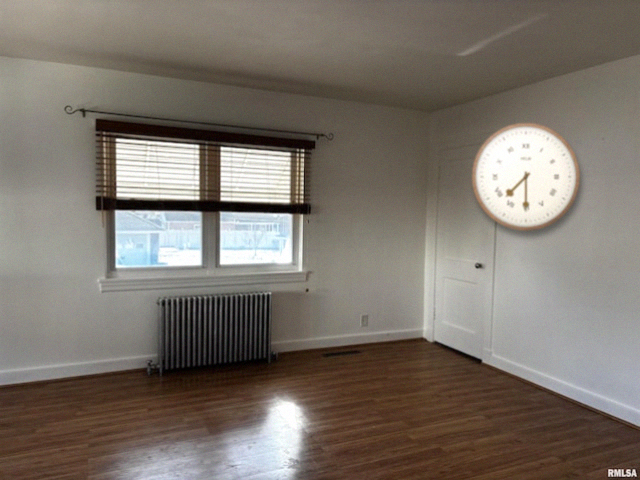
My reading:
7h30
